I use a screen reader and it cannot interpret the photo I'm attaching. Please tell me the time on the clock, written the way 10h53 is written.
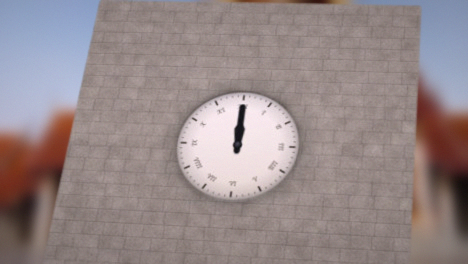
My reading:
12h00
